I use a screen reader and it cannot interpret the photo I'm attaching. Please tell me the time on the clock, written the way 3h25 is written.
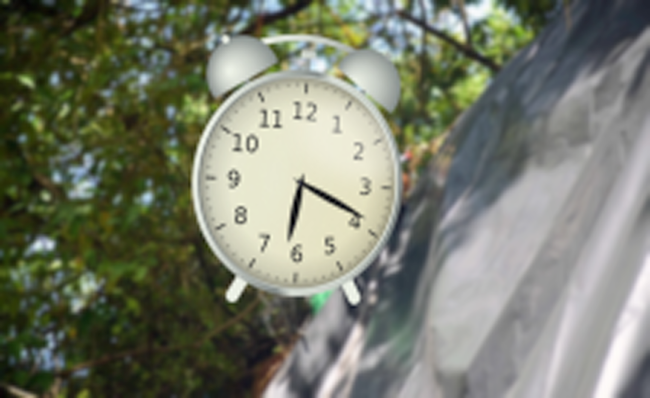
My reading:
6h19
